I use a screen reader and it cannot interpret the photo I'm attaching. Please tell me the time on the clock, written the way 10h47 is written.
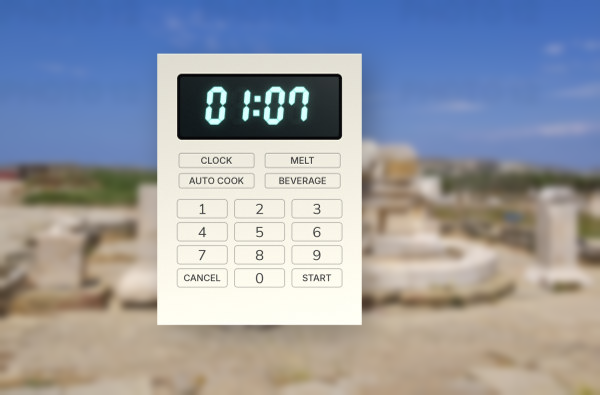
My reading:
1h07
